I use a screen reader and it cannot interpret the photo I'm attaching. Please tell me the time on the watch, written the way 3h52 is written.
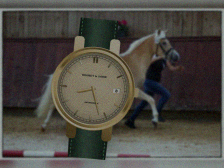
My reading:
8h27
